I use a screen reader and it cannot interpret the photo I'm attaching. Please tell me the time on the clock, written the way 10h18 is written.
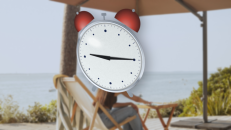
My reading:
9h15
